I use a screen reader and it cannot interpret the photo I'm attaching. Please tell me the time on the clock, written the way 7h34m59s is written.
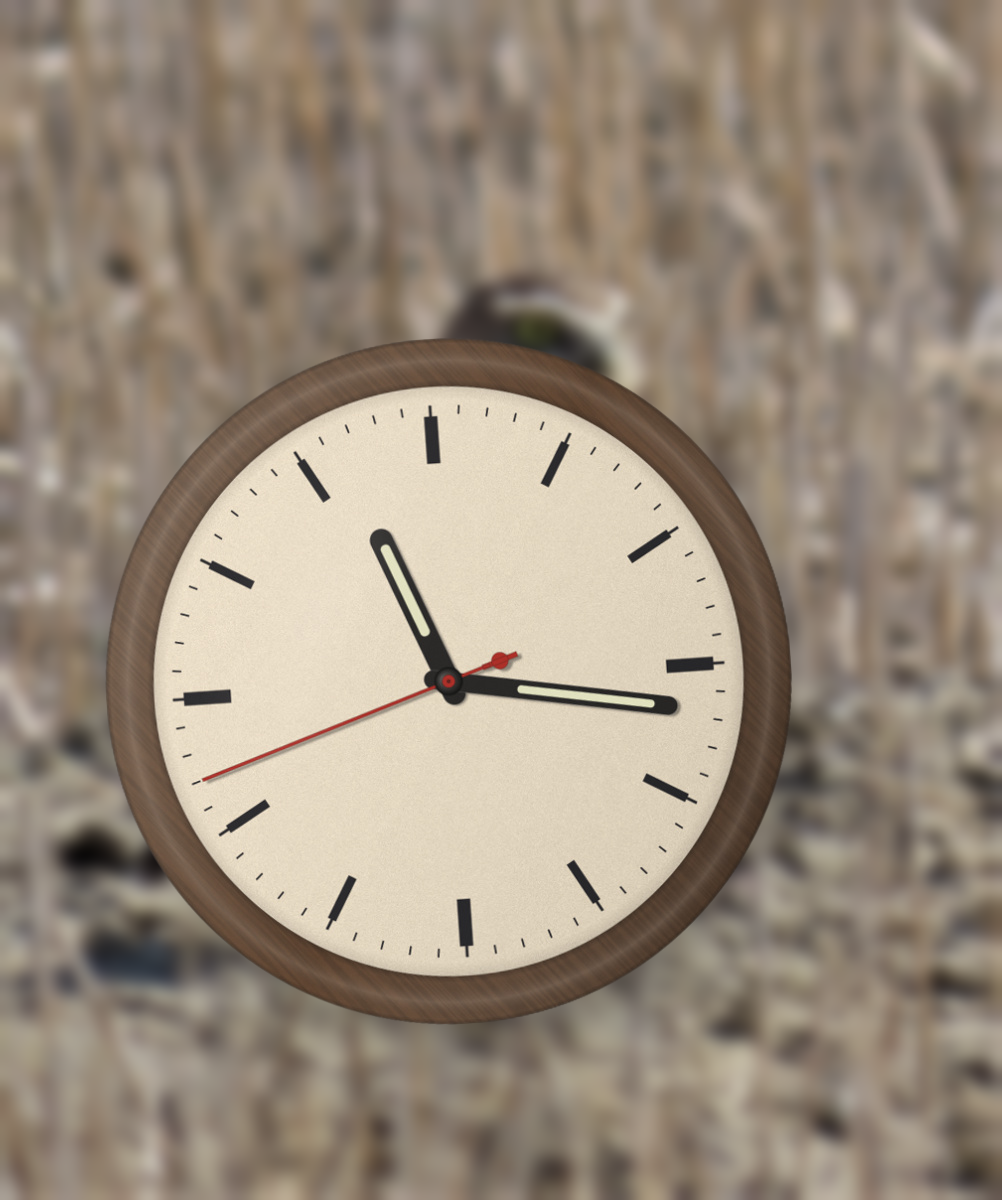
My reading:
11h16m42s
